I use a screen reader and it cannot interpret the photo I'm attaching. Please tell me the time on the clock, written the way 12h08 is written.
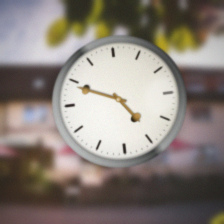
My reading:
4h49
